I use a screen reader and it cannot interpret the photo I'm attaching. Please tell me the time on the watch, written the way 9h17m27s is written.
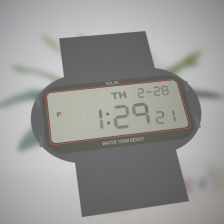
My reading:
1h29m21s
